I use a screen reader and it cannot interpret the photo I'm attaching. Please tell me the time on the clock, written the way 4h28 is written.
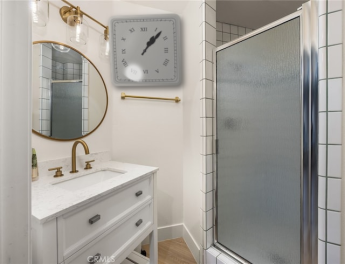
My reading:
1h07
